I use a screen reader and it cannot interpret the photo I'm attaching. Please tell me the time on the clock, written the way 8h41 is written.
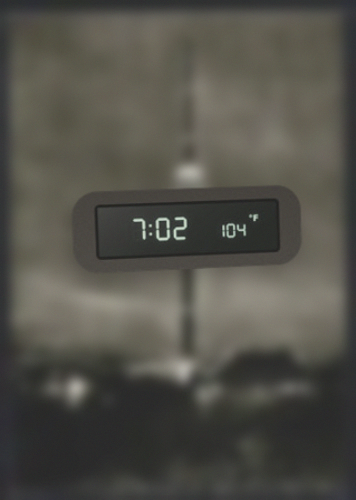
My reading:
7h02
